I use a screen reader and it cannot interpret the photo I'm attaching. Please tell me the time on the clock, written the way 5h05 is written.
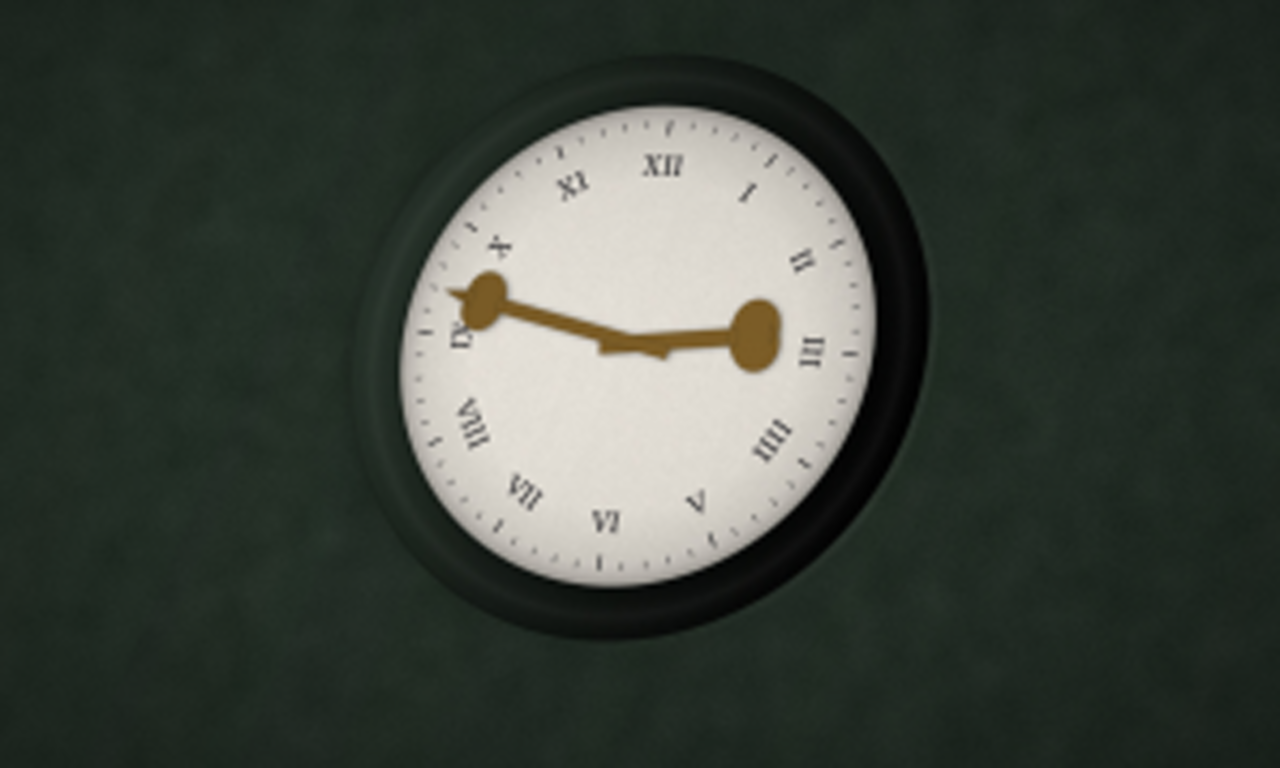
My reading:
2h47
